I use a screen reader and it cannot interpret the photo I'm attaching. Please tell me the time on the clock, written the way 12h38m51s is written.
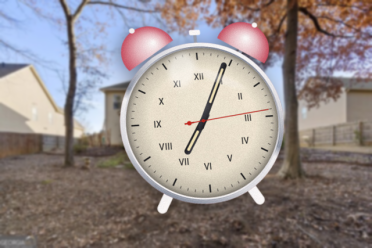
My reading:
7h04m14s
